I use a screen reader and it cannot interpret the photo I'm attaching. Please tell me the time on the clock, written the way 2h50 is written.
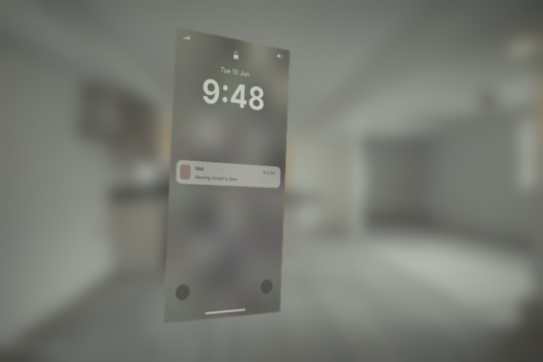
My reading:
9h48
